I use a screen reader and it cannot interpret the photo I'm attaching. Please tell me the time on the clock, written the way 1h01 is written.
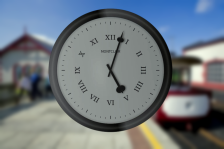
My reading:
5h03
